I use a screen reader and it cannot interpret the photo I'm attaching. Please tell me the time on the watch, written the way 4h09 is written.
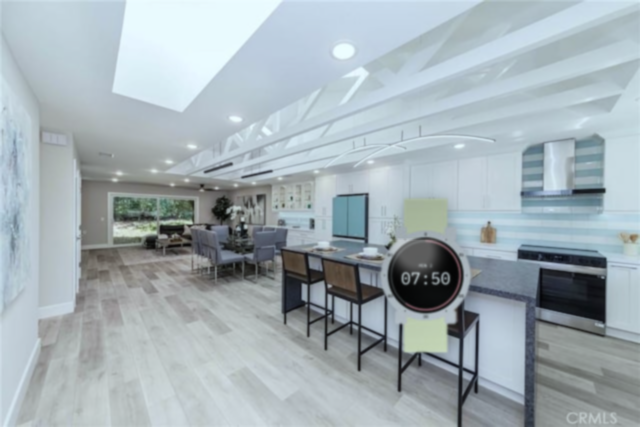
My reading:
7h50
